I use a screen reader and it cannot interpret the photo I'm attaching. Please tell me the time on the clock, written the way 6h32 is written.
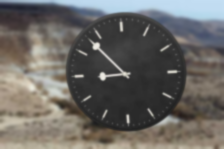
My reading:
8h53
